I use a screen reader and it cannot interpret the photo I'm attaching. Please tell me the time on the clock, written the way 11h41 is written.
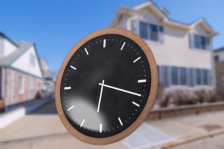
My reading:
6h18
